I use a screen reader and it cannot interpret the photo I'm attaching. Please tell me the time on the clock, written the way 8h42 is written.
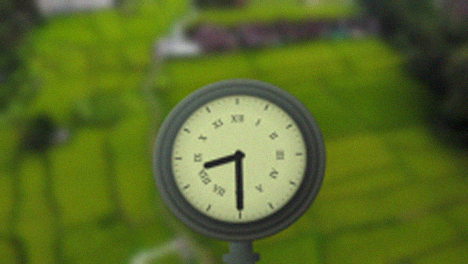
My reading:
8h30
